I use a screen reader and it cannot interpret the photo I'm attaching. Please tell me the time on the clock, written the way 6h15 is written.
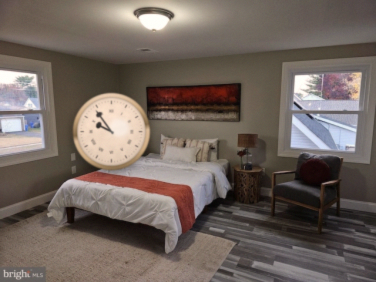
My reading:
9h54
